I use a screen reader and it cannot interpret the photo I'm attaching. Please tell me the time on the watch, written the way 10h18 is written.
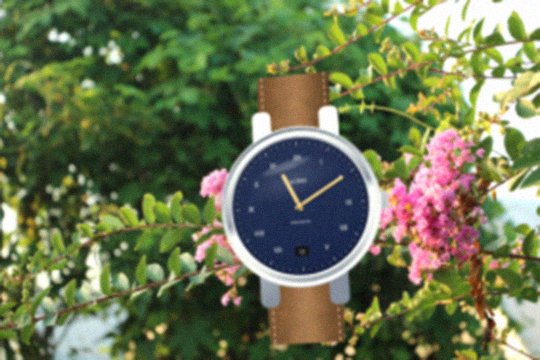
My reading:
11h10
